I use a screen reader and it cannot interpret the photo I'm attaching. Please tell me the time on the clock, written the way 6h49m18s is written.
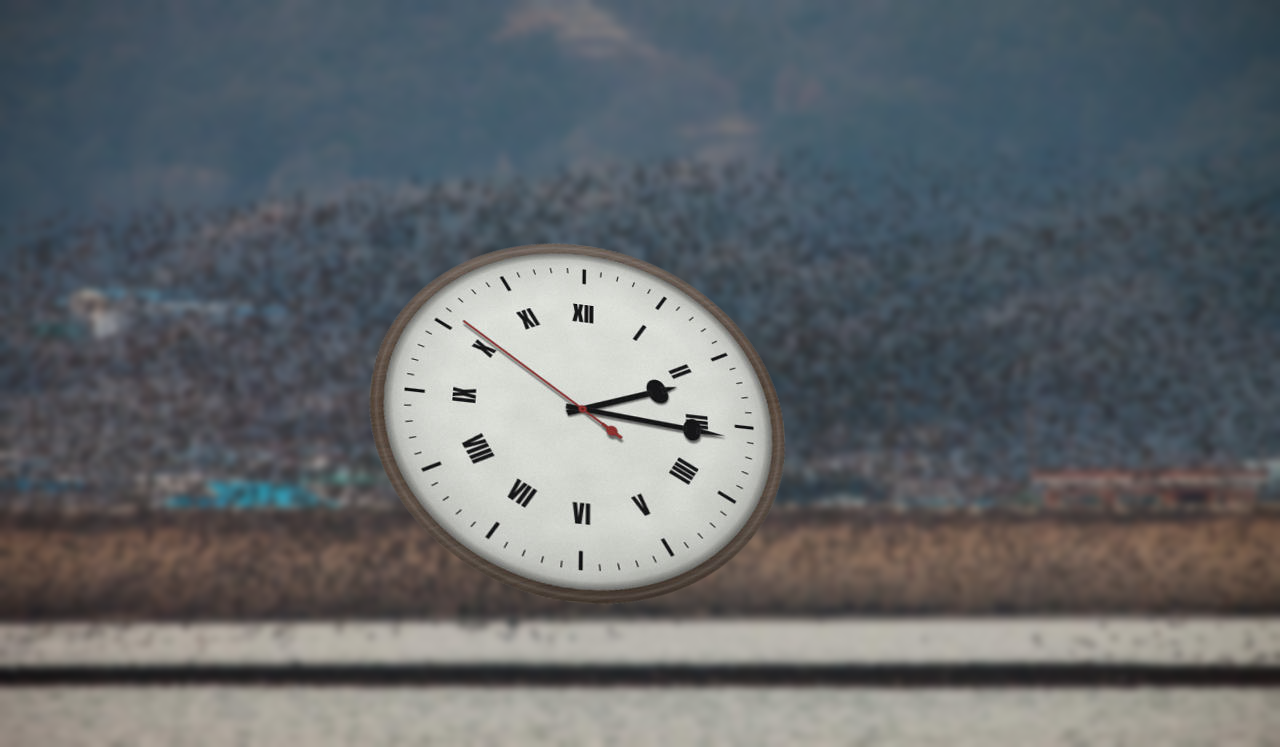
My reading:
2h15m51s
